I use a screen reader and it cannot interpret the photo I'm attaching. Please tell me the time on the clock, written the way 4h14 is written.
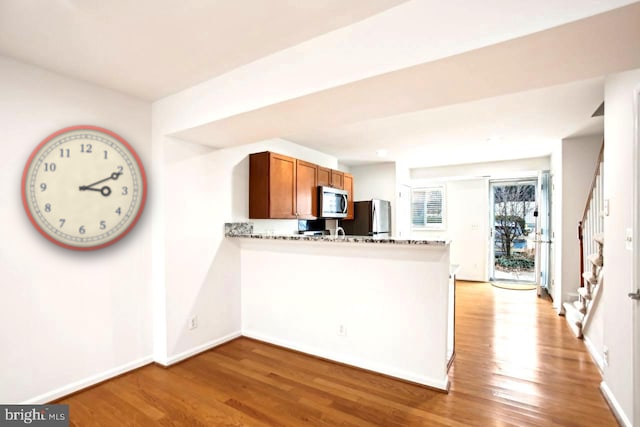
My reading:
3h11
